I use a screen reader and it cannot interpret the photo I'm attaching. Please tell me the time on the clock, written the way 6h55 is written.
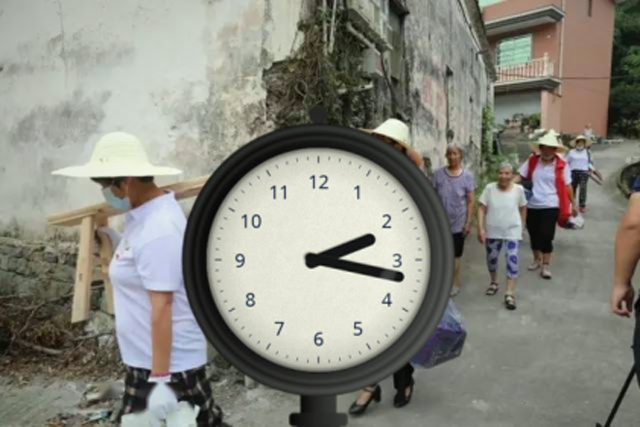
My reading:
2h17
